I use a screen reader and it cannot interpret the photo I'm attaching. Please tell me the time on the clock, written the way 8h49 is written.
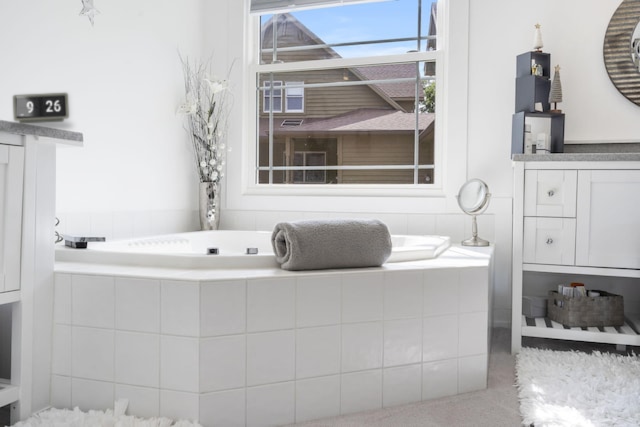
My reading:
9h26
